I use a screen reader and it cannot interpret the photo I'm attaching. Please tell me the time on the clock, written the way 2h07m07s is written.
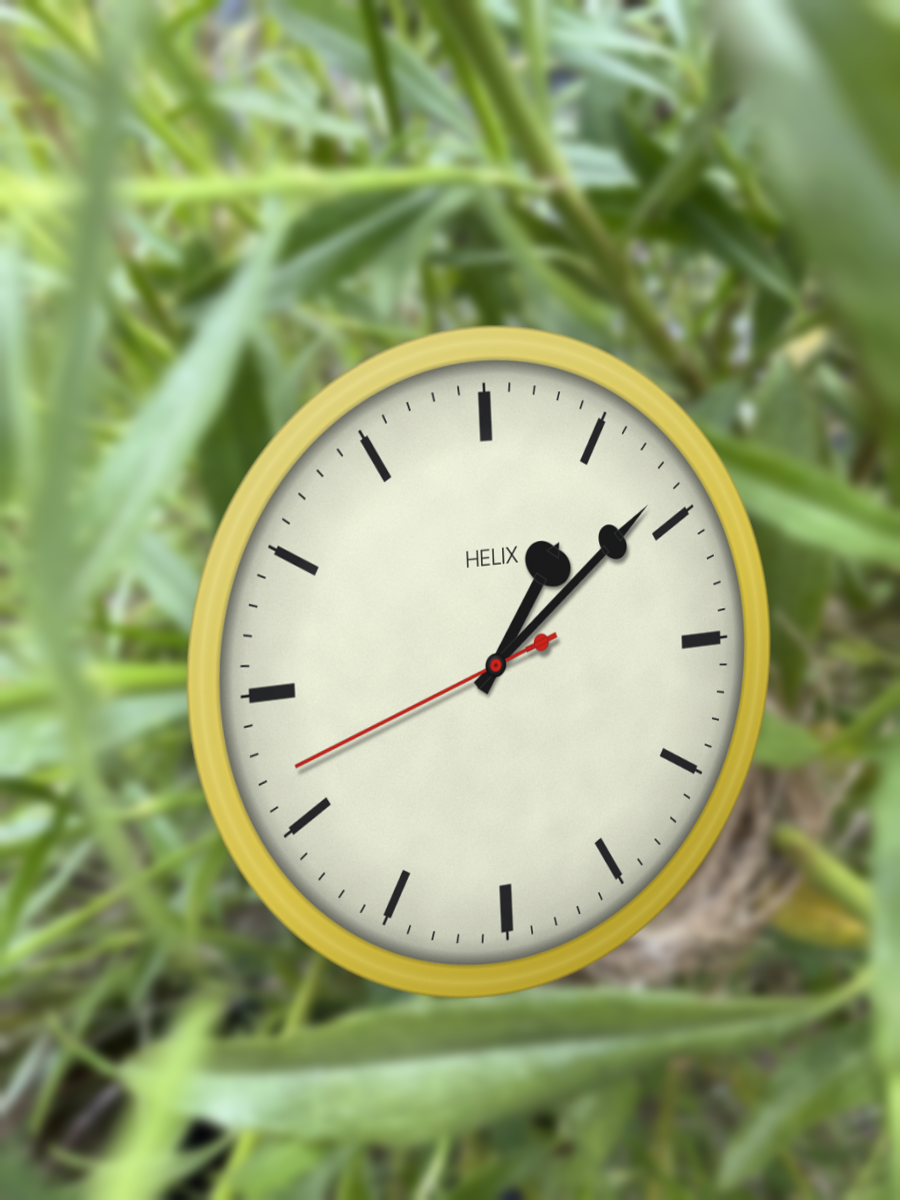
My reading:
1h08m42s
